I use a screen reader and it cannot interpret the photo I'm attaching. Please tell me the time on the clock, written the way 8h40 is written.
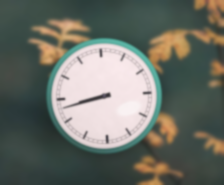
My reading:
8h43
